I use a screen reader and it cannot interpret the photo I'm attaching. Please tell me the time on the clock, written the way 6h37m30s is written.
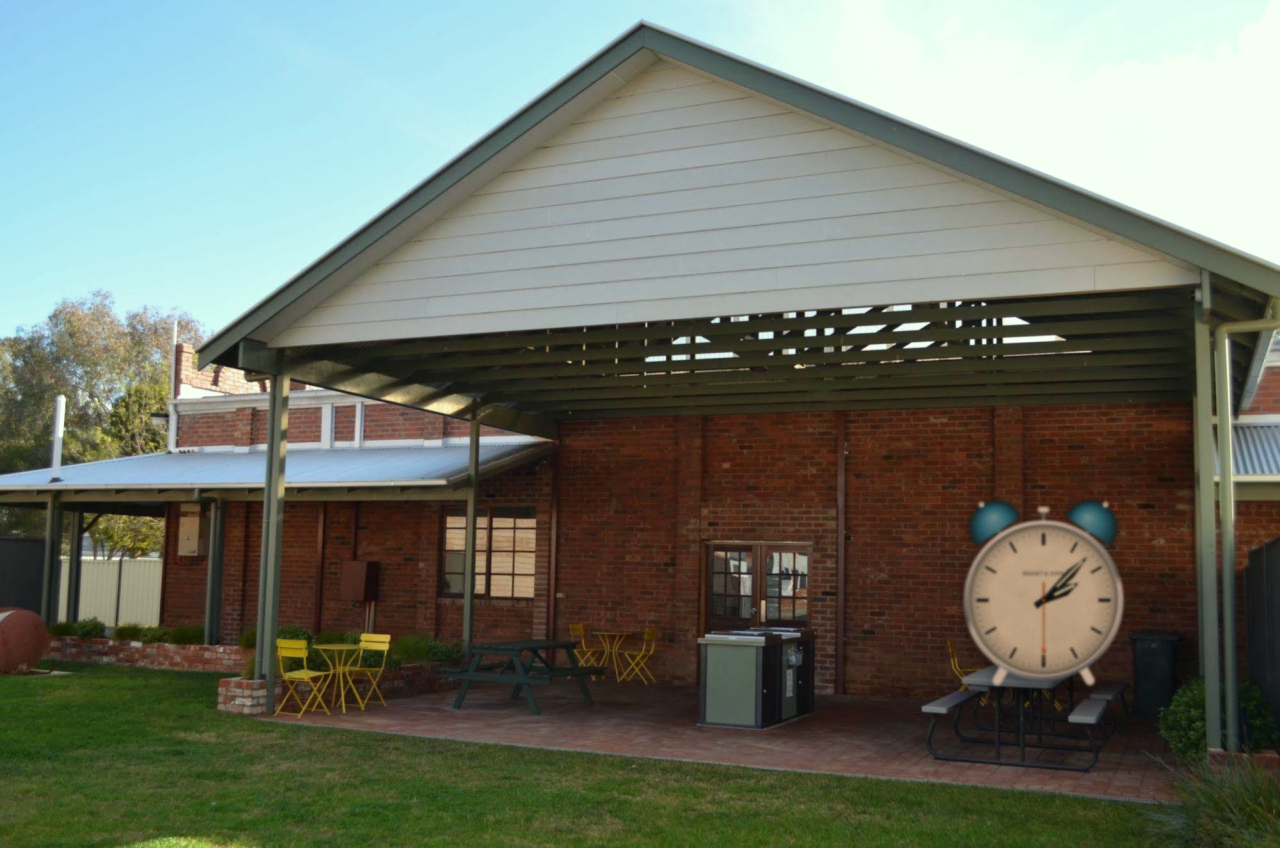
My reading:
2h07m30s
